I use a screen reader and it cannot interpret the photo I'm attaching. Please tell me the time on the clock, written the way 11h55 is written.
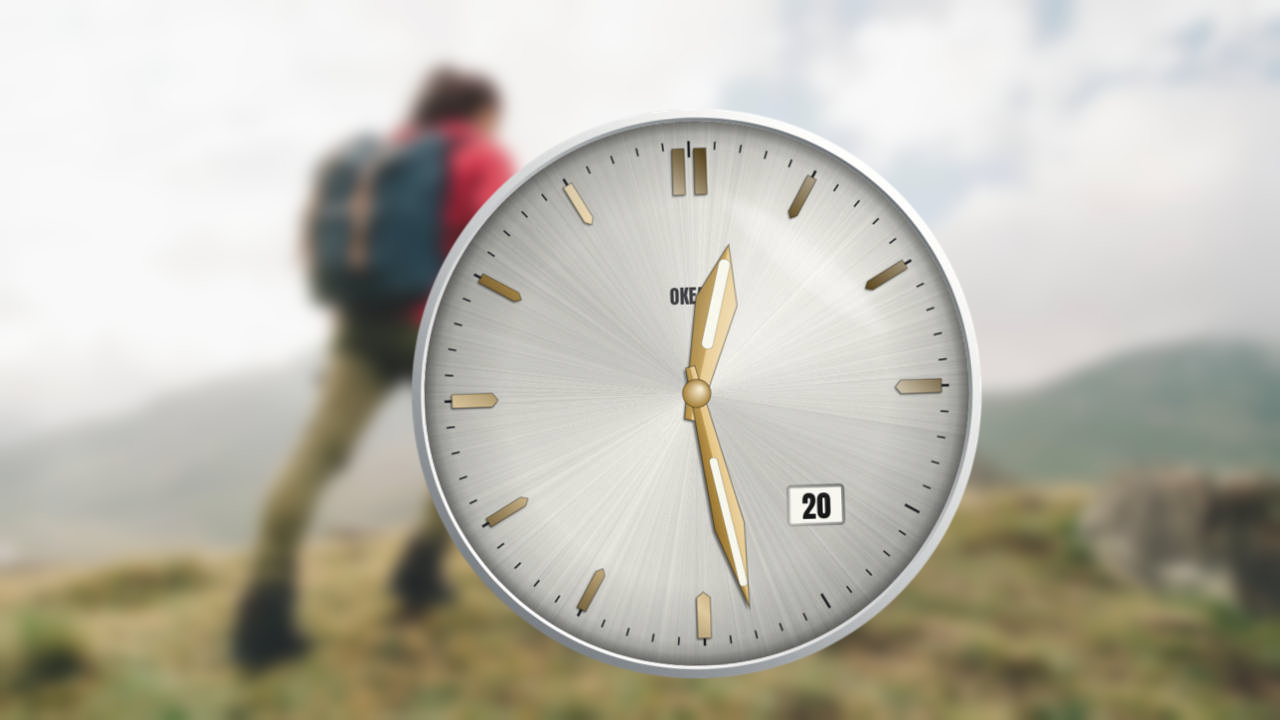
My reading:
12h28
